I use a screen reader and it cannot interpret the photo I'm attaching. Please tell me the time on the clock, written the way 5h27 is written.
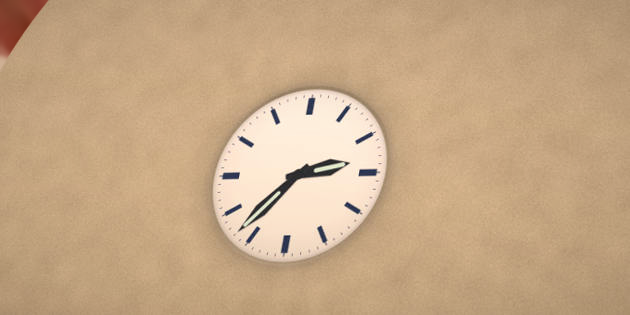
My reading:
2h37
